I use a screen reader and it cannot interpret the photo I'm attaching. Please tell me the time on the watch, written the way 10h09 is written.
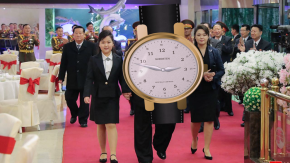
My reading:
2h48
